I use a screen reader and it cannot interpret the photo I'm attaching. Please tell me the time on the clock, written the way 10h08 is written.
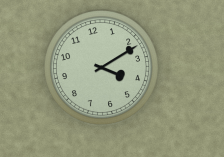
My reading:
4h12
